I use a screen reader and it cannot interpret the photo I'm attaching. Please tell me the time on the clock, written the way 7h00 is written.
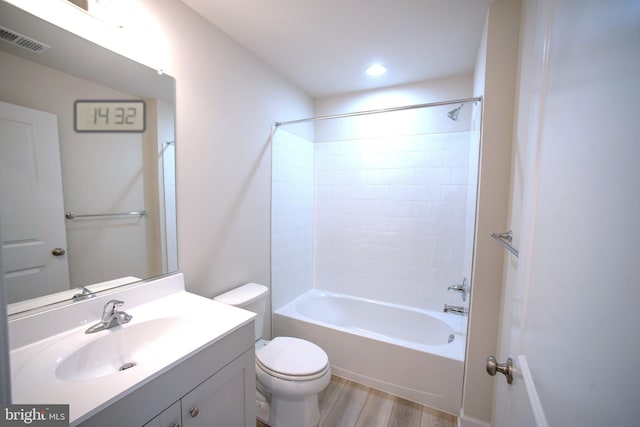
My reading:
14h32
